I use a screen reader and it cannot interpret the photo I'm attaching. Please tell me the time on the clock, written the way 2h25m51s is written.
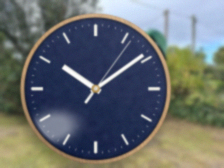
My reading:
10h09m06s
